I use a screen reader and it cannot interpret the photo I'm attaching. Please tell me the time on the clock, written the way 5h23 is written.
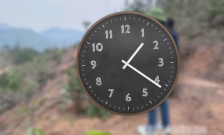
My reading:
1h21
